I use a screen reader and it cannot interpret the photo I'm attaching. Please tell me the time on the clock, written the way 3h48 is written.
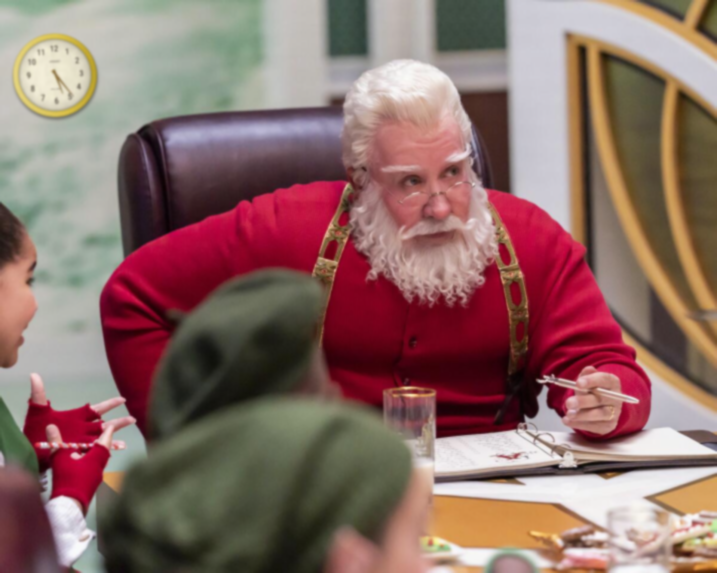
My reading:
5h24
